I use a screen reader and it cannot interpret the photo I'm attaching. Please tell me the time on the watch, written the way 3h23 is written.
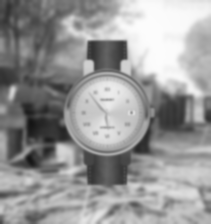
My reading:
5h53
